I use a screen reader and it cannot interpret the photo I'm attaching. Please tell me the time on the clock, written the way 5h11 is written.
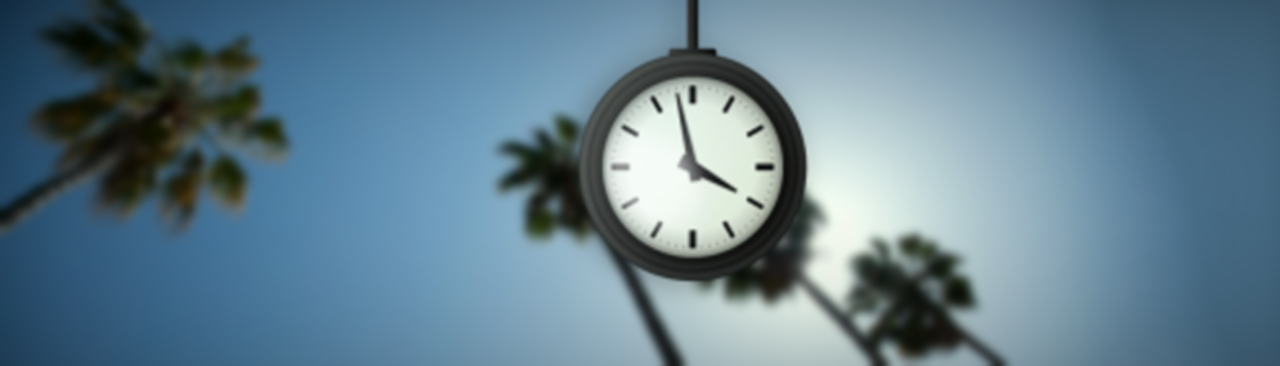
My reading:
3h58
